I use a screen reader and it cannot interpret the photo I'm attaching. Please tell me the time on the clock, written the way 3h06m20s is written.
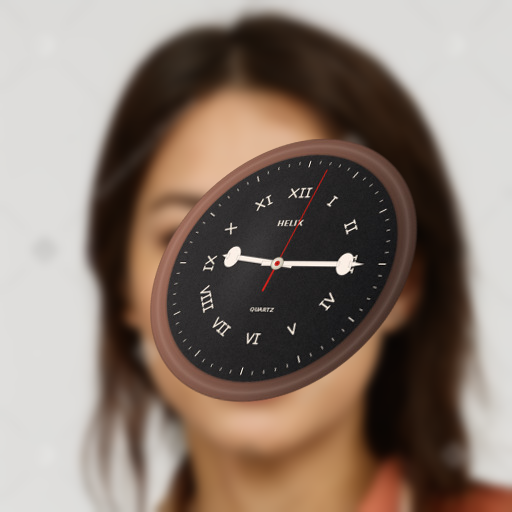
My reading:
9h15m02s
